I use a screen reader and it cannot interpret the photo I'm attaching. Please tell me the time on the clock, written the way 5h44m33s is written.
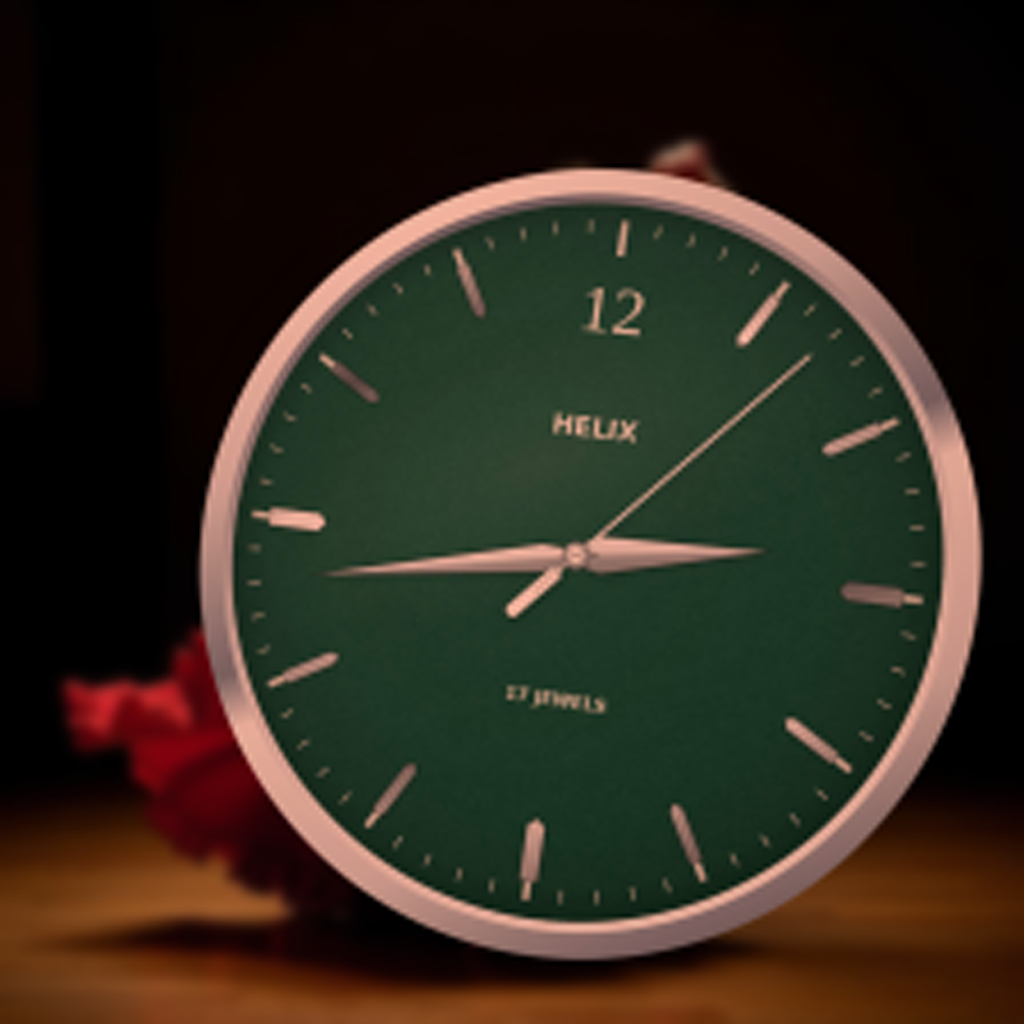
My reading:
2h43m07s
